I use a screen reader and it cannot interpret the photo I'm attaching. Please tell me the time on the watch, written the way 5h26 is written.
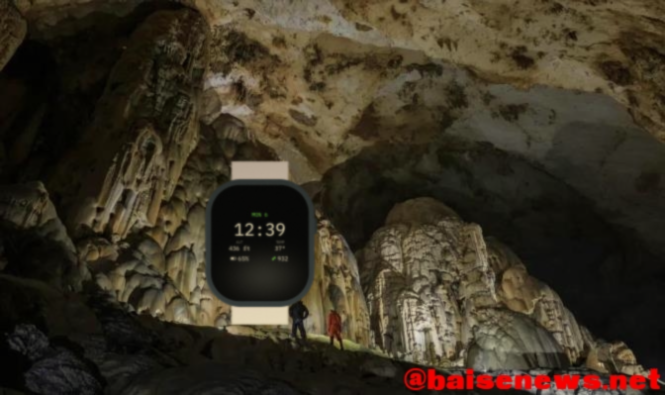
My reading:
12h39
